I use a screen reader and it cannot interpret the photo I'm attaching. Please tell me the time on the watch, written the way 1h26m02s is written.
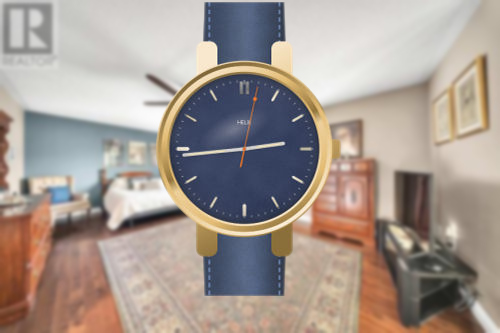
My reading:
2h44m02s
